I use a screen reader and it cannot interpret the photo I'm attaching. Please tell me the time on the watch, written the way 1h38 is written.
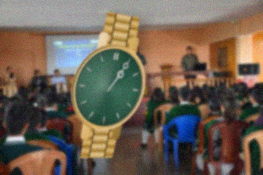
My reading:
1h05
